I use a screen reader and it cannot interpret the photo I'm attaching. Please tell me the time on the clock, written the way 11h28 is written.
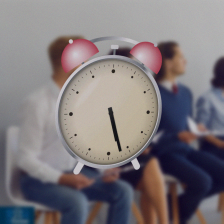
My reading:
5h27
